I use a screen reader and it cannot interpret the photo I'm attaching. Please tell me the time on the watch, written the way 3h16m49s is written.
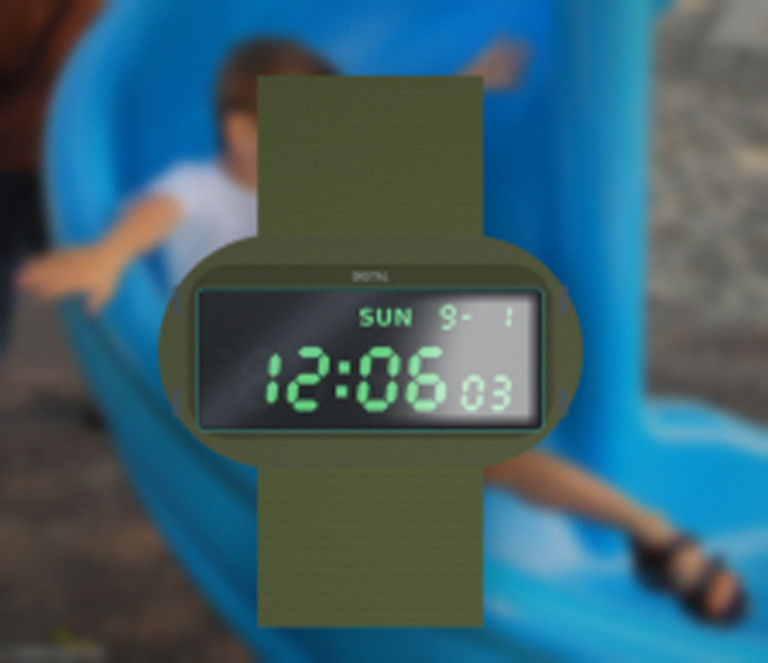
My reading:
12h06m03s
